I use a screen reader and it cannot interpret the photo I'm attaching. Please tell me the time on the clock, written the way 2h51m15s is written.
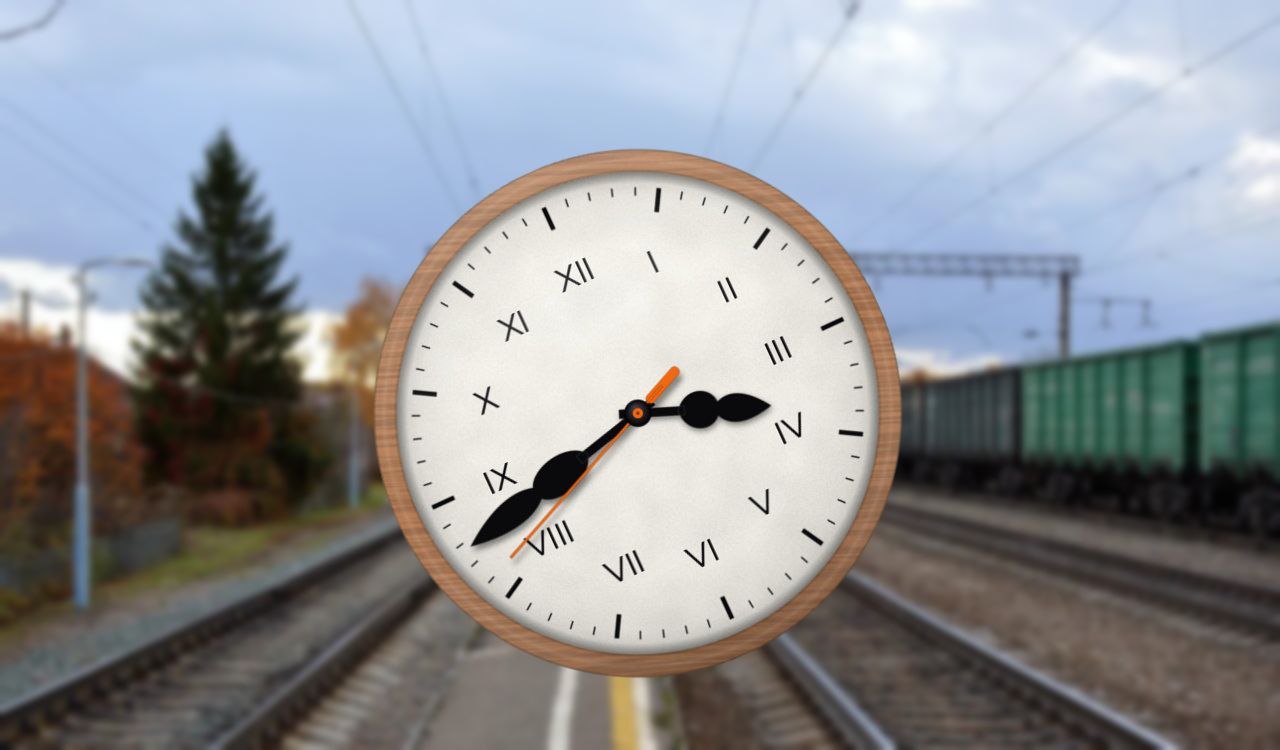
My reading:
3h42m41s
